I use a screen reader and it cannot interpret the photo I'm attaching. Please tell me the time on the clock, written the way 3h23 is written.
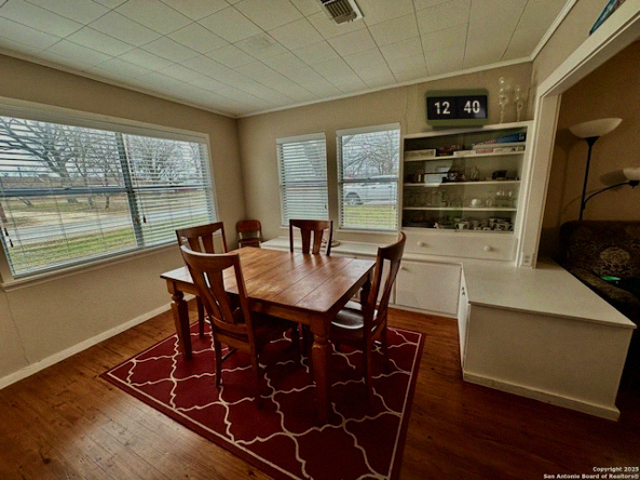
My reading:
12h40
